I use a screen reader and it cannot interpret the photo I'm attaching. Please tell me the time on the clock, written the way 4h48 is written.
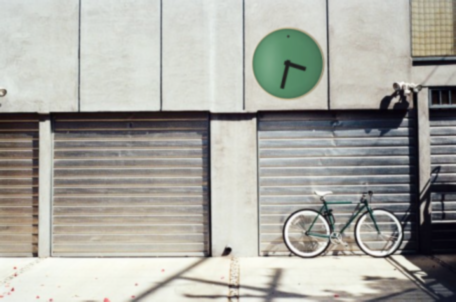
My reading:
3h32
